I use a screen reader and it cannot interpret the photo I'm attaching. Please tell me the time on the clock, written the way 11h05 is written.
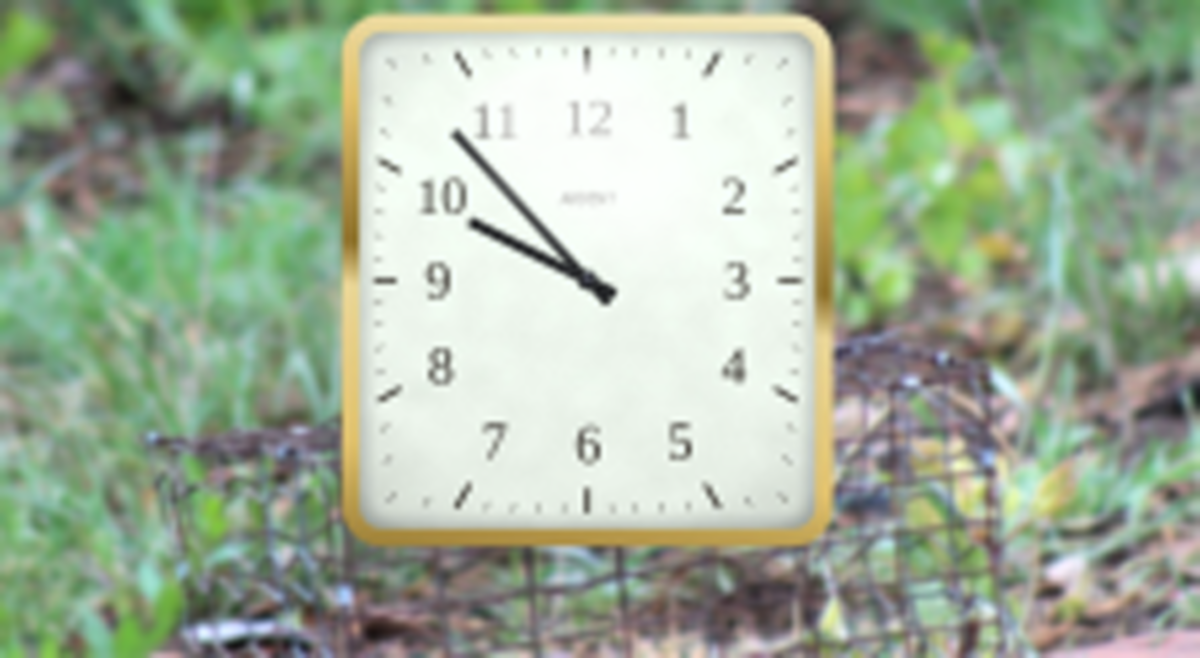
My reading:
9h53
